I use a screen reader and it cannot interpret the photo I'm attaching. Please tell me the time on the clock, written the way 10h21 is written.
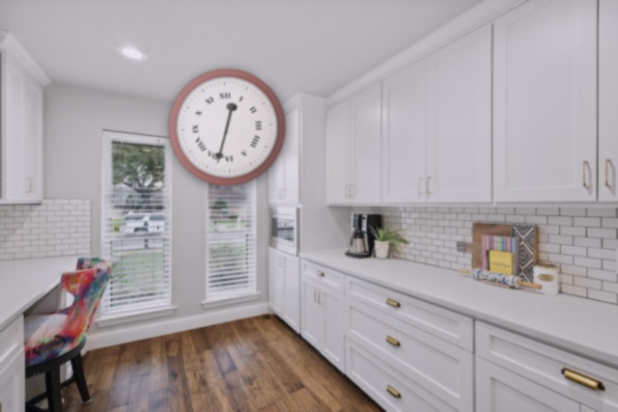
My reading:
12h33
